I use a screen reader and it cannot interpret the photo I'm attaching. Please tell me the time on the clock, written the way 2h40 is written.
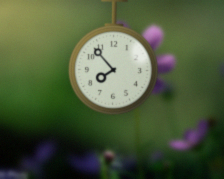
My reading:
7h53
